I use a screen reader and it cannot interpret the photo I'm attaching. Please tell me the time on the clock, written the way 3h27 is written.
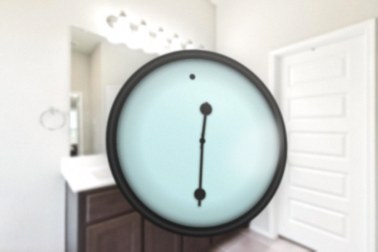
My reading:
12h32
